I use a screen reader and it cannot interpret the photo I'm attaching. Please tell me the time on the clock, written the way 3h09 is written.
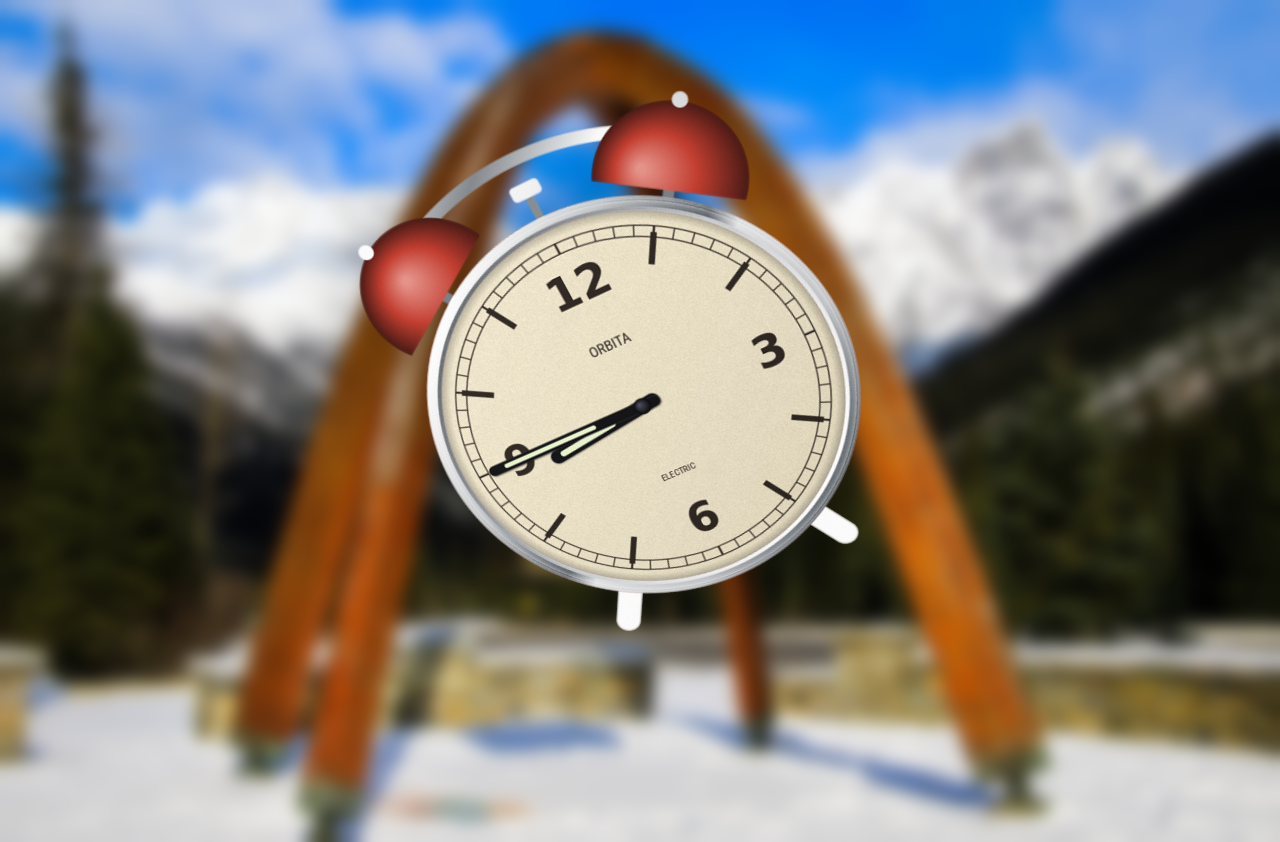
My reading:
8h45
